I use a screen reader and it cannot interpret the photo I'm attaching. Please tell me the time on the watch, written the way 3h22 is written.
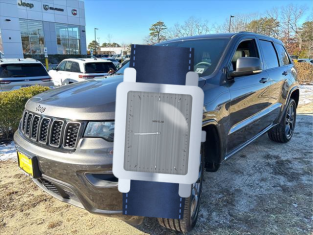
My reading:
8h44
